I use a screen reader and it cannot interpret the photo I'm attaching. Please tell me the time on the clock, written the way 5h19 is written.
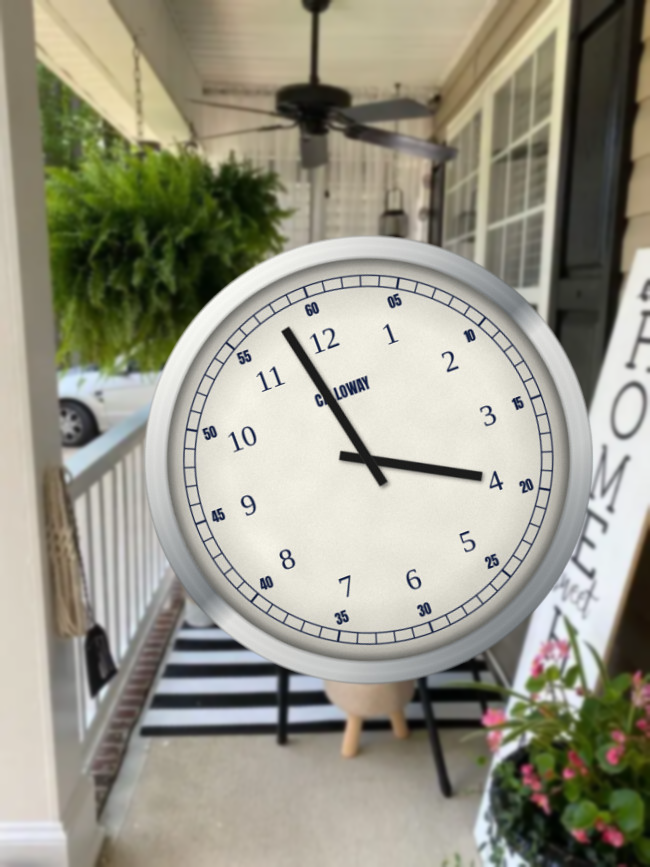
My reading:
3h58
